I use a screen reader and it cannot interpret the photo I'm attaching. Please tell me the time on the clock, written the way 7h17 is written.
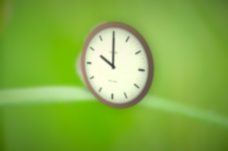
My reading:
10h00
